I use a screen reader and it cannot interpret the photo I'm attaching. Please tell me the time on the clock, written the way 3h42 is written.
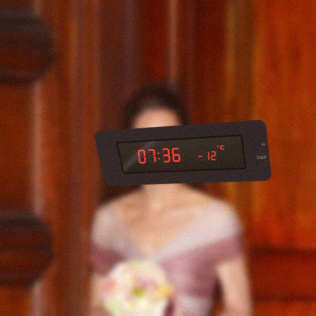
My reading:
7h36
